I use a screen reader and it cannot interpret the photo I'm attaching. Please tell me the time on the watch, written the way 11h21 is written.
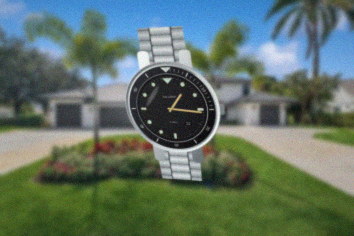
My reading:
1h16
